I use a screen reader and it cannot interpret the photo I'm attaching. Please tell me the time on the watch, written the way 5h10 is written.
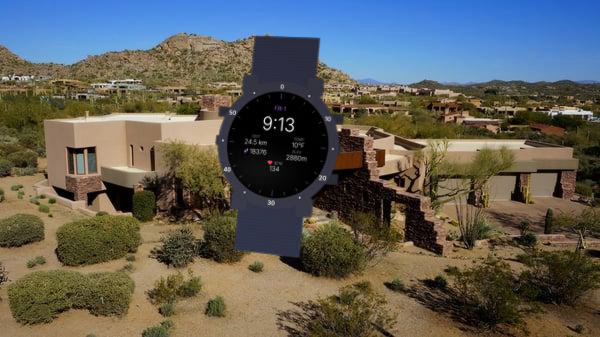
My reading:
9h13
